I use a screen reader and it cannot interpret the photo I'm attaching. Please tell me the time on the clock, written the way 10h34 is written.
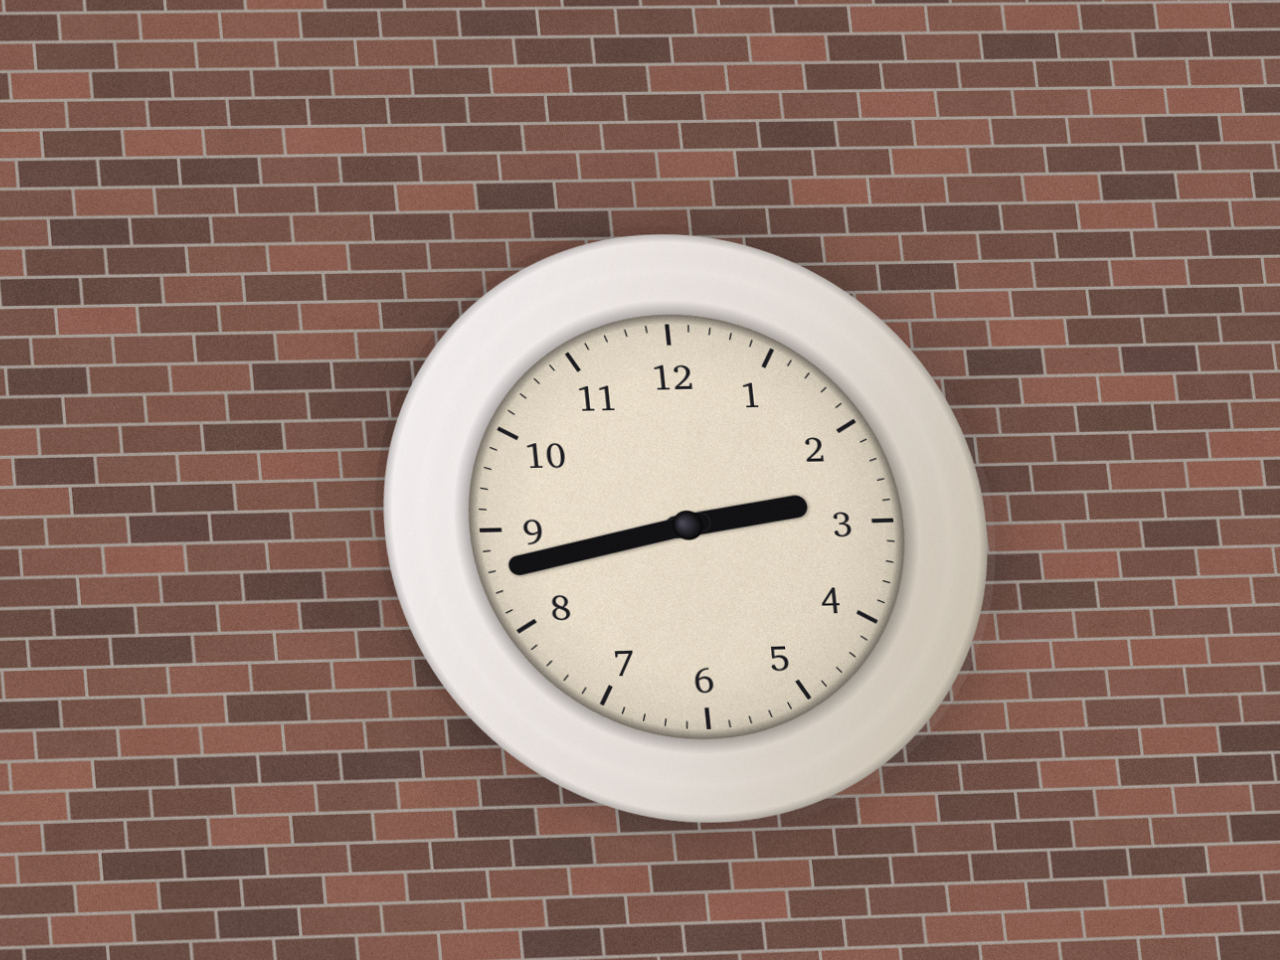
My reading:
2h43
